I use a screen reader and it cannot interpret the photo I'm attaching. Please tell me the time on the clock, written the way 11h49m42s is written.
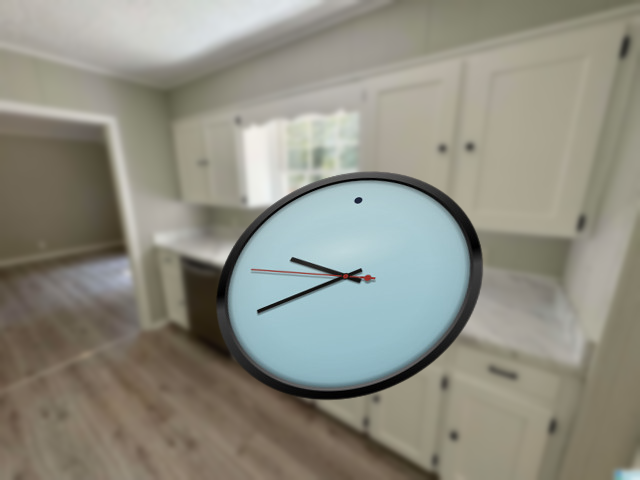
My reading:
9h40m46s
